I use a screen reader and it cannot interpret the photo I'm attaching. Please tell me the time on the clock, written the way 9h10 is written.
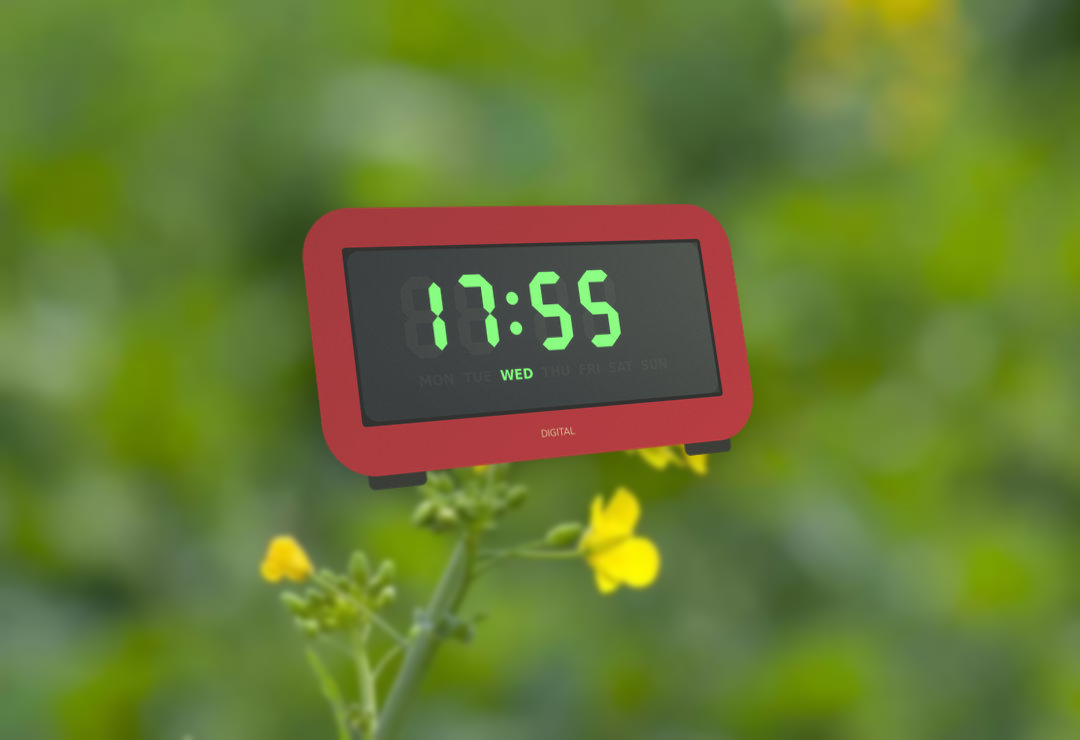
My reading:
17h55
